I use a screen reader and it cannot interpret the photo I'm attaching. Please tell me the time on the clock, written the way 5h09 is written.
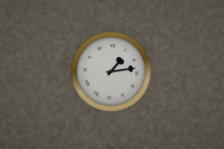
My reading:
1h13
